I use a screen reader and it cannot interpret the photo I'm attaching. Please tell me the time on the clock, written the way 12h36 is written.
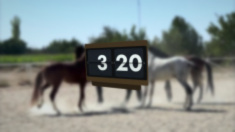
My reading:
3h20
